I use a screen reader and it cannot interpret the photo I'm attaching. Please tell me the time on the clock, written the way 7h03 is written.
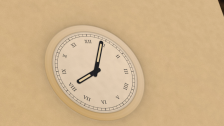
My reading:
8h04
